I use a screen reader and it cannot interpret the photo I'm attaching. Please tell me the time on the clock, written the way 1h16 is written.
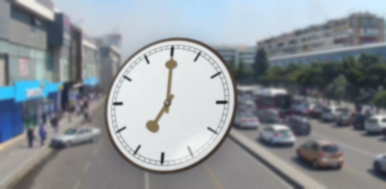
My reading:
7h00
